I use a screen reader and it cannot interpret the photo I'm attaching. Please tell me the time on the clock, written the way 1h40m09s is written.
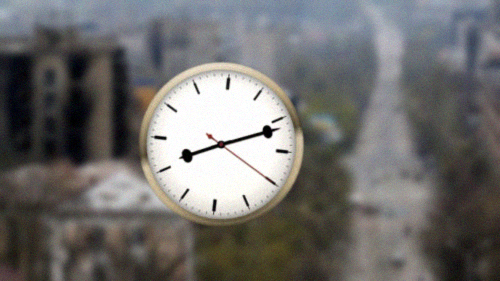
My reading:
8h11m20s
